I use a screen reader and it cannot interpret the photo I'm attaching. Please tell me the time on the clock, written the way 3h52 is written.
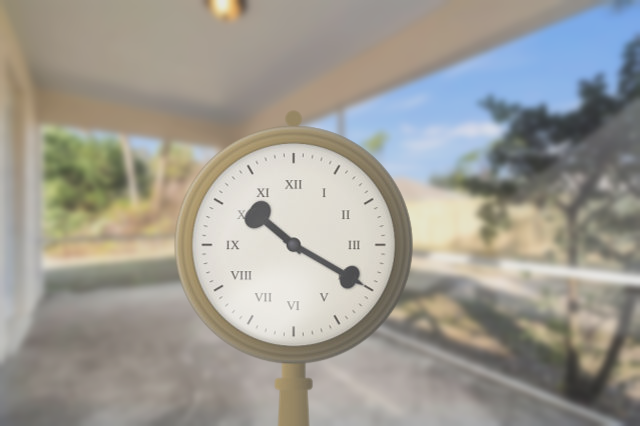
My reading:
10h20
